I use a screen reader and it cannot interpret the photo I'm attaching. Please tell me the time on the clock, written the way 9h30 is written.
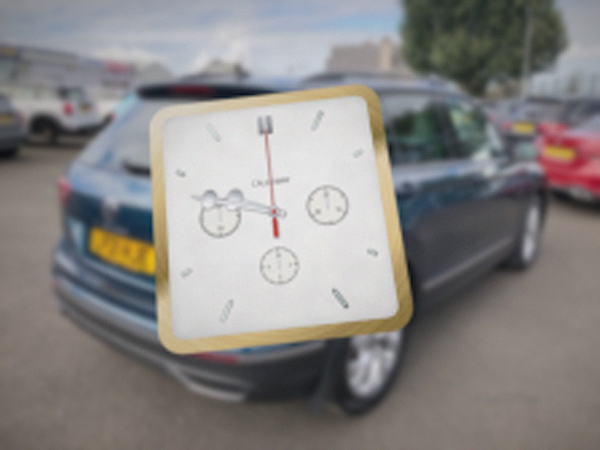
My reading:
9h48
